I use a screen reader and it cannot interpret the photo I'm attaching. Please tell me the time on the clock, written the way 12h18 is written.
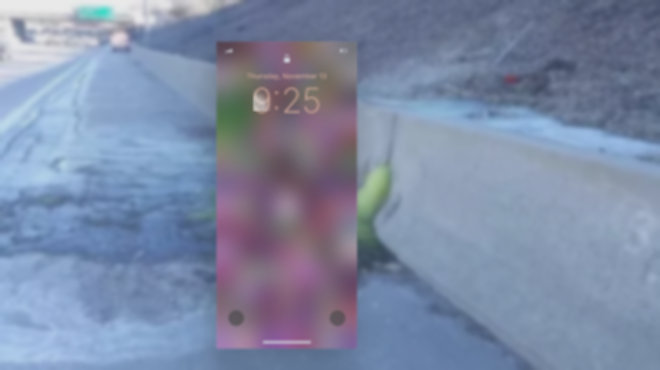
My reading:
9h25
